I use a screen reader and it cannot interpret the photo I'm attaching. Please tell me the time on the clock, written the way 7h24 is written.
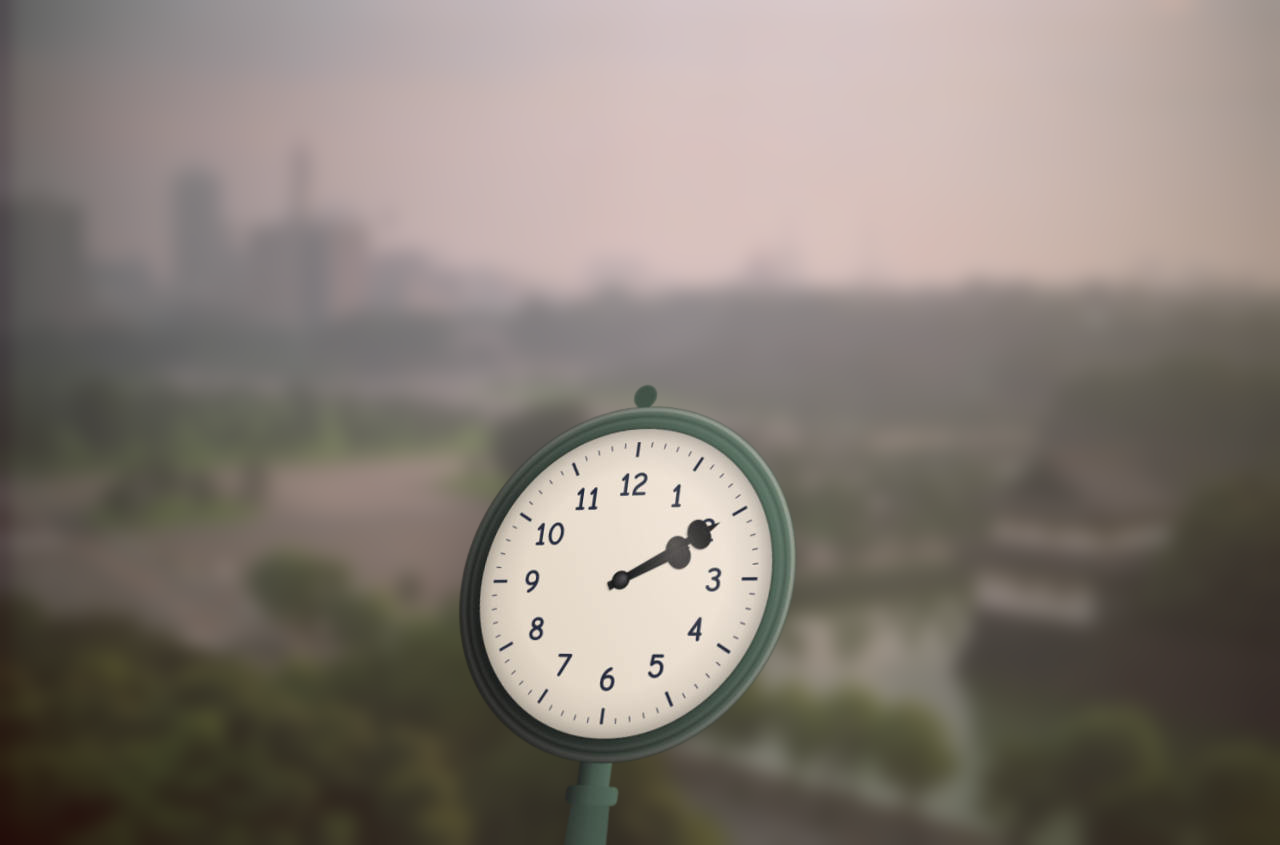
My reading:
2h10
